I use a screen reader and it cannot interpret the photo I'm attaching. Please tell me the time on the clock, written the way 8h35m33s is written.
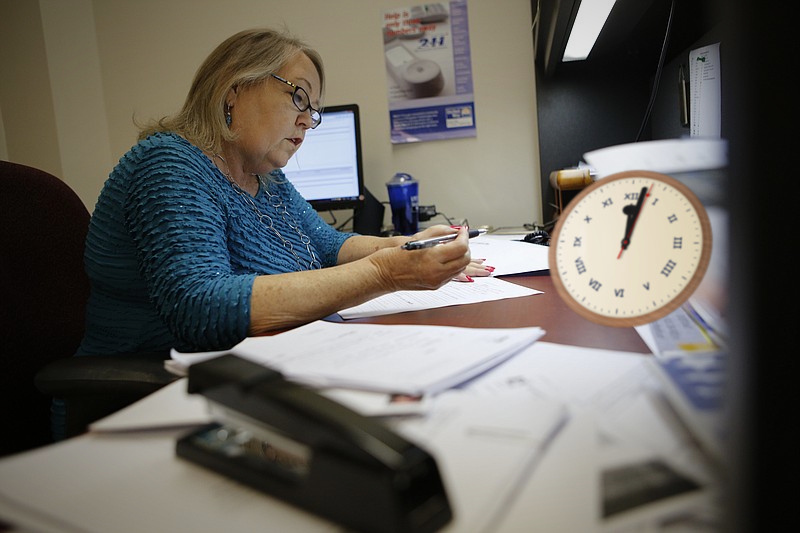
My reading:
12h02m03s
